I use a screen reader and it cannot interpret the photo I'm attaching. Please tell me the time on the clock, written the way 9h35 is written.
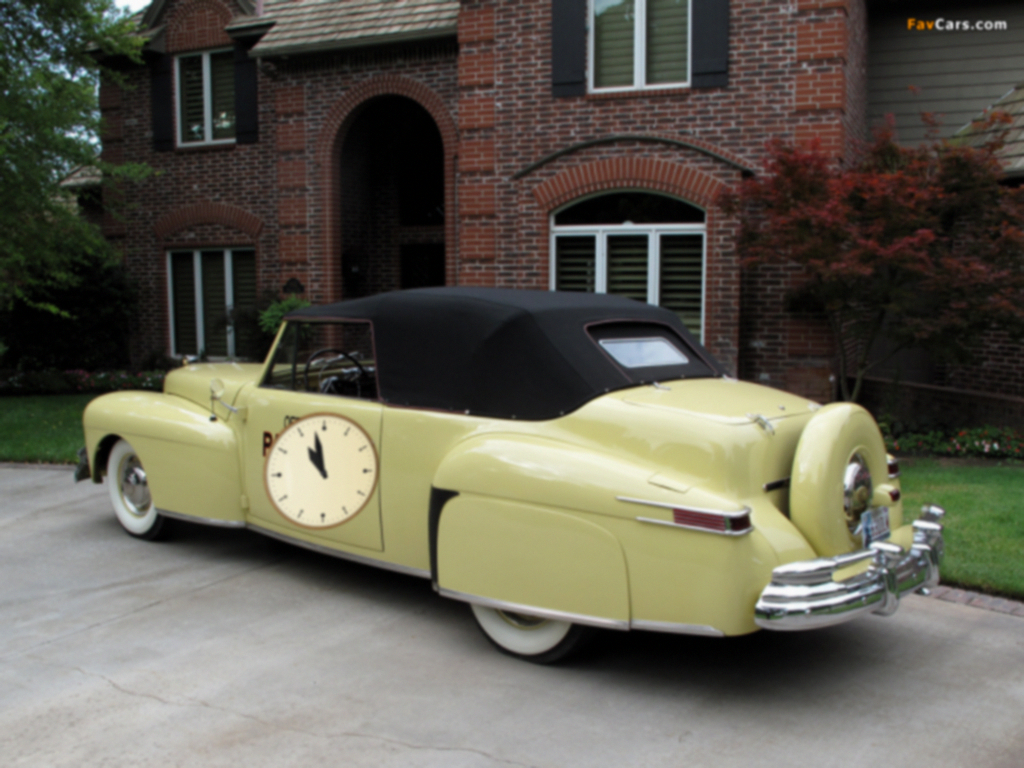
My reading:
10h58
